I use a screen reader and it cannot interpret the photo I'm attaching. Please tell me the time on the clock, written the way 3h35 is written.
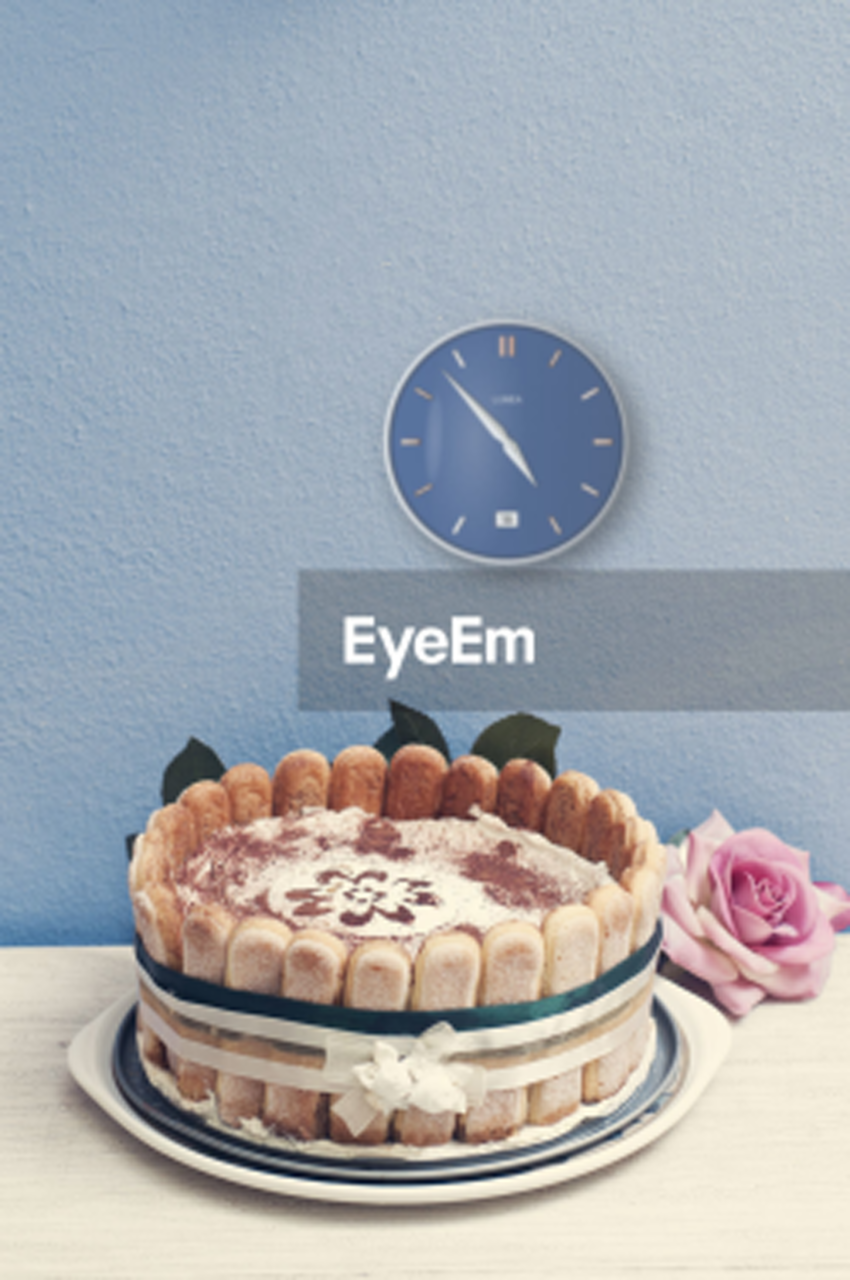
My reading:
4h53
